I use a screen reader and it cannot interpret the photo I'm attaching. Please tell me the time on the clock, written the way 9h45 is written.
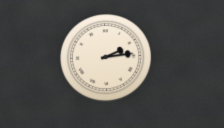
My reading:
2h14
